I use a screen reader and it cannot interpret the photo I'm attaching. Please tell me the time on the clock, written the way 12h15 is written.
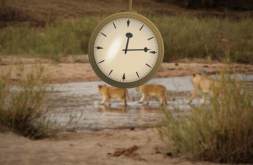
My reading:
12h14
